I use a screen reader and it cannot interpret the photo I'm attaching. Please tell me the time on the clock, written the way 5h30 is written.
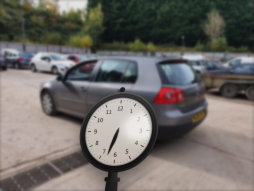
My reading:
6h33
